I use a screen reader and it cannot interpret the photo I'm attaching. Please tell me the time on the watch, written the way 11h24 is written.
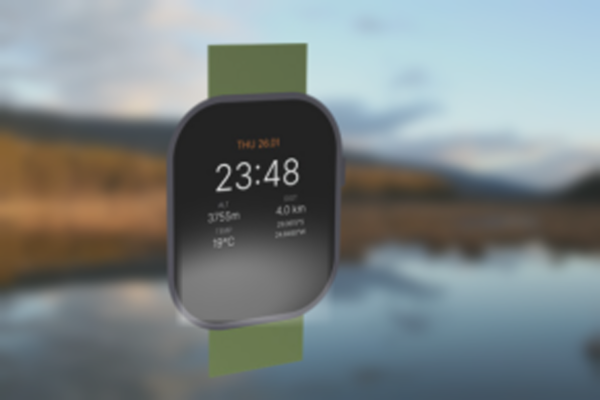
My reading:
23h48
